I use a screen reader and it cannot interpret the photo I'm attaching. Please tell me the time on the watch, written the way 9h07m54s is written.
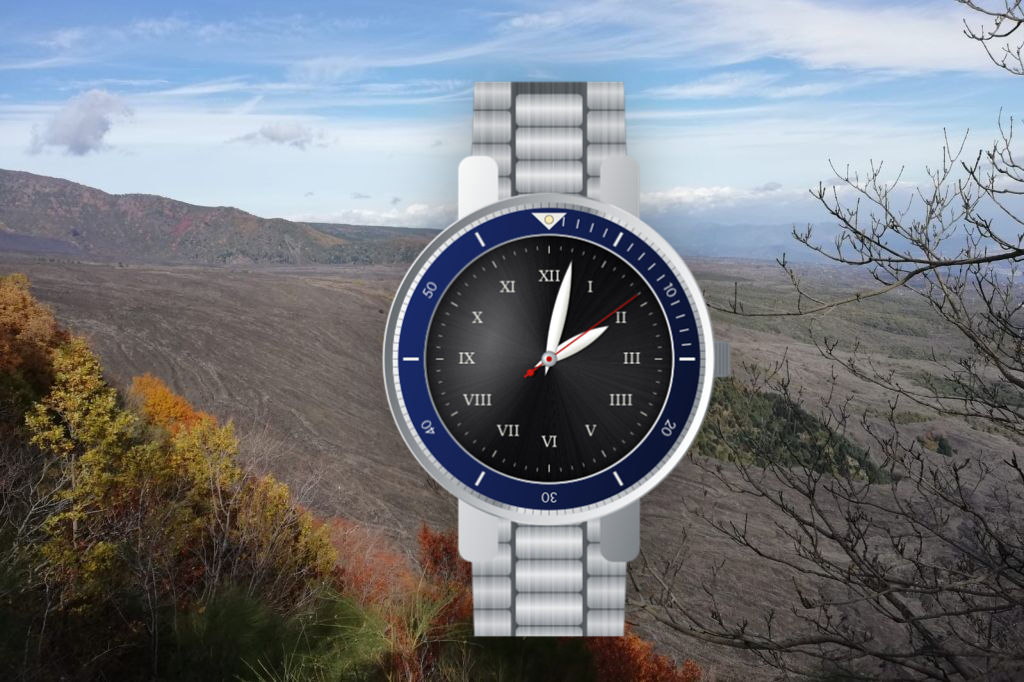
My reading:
2h02m09s
